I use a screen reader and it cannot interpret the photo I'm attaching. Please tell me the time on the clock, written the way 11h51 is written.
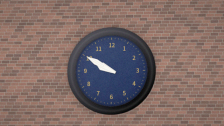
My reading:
9h50
